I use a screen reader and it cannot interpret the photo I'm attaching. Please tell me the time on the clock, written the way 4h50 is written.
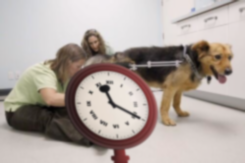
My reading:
11h20
